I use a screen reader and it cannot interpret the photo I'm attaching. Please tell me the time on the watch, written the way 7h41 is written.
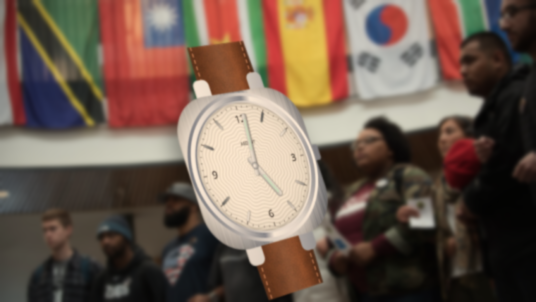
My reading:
5h01
